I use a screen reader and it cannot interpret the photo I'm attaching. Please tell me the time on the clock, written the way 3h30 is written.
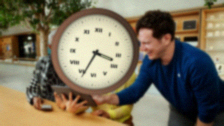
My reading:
3h34
